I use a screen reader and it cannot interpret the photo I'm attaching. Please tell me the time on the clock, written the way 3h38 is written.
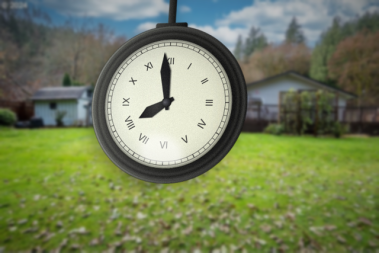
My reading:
7h59
